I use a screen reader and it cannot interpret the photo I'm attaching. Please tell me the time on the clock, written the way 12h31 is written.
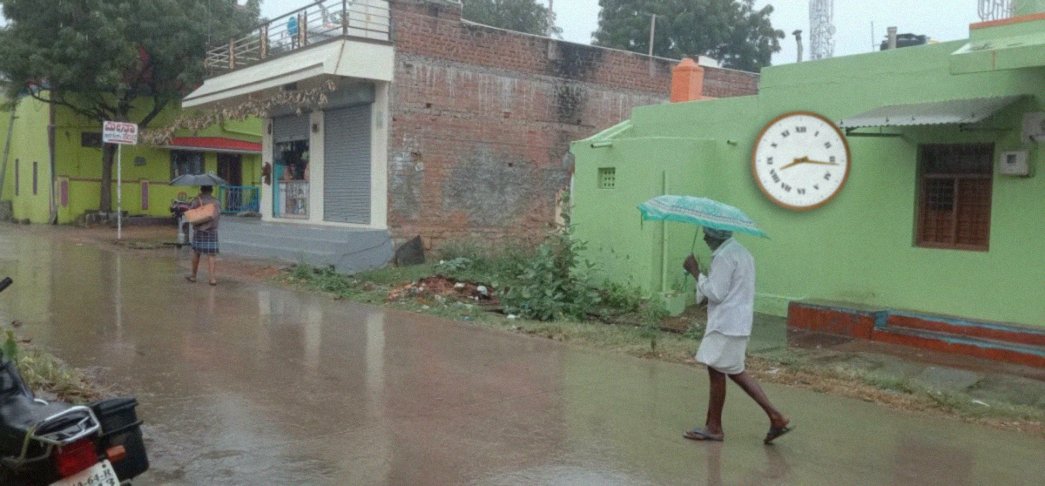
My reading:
8h16
